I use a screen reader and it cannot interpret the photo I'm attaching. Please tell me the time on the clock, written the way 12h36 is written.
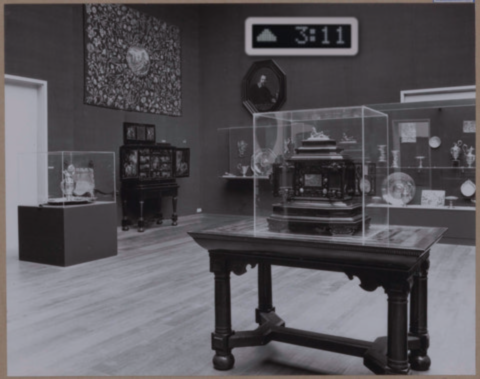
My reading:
3h11
